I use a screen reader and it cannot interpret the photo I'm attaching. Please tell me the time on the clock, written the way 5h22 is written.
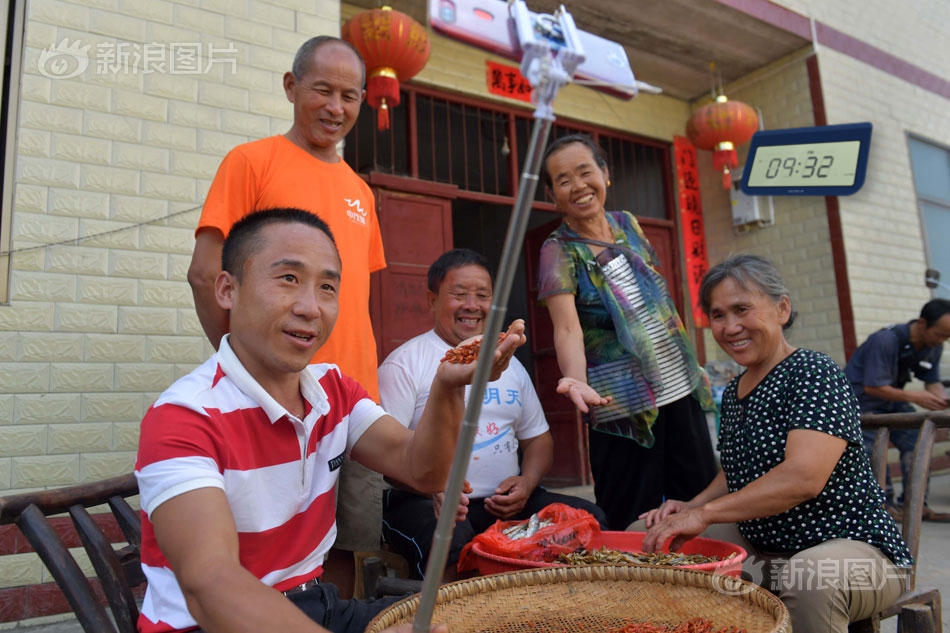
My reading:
9h32
